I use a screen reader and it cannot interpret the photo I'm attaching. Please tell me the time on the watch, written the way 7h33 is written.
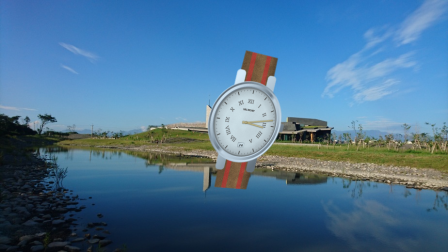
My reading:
3h13
